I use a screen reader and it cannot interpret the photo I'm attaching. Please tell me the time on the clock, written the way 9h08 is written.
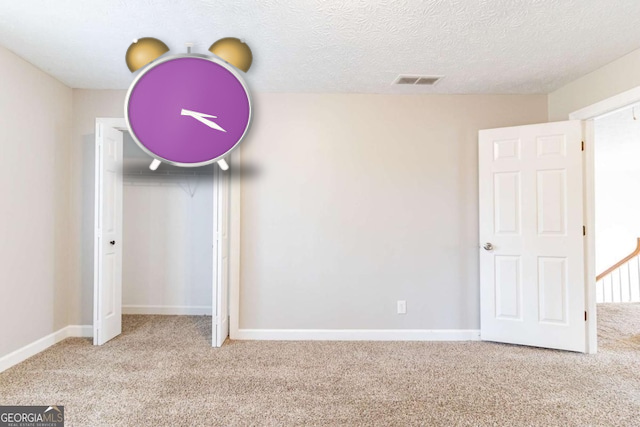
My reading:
3h20
